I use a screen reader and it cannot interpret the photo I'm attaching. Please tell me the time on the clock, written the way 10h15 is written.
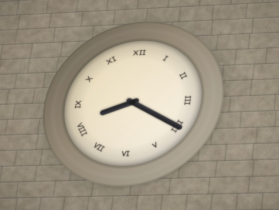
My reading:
8h20
